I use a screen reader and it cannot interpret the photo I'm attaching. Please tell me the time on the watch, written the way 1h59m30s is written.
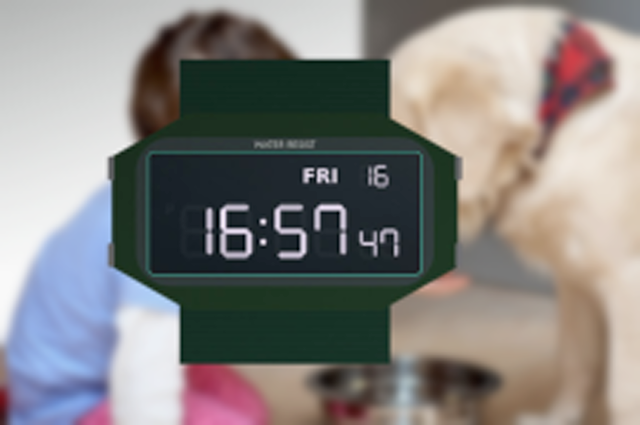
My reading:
16h57m47s
